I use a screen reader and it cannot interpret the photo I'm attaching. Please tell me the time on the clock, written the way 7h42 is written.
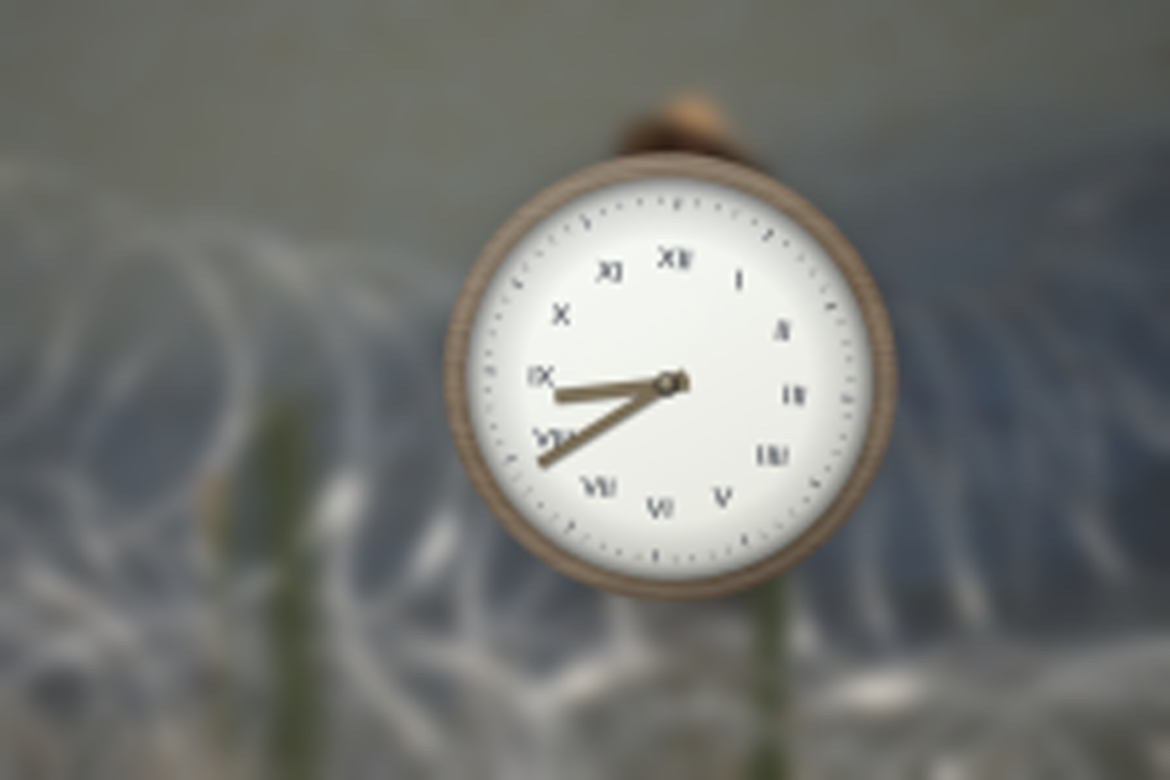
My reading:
8h39
